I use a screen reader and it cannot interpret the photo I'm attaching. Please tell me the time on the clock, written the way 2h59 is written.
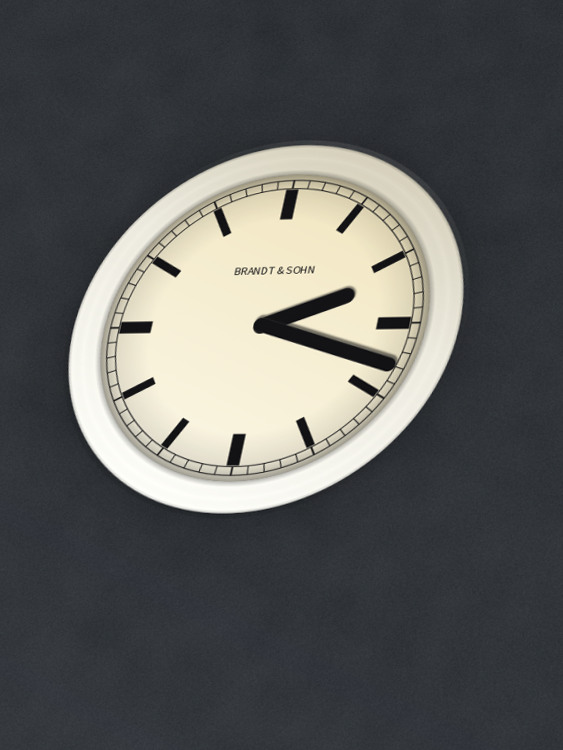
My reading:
2h18
